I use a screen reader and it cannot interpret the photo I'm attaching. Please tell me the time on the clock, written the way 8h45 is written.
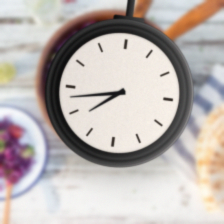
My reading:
7h43
